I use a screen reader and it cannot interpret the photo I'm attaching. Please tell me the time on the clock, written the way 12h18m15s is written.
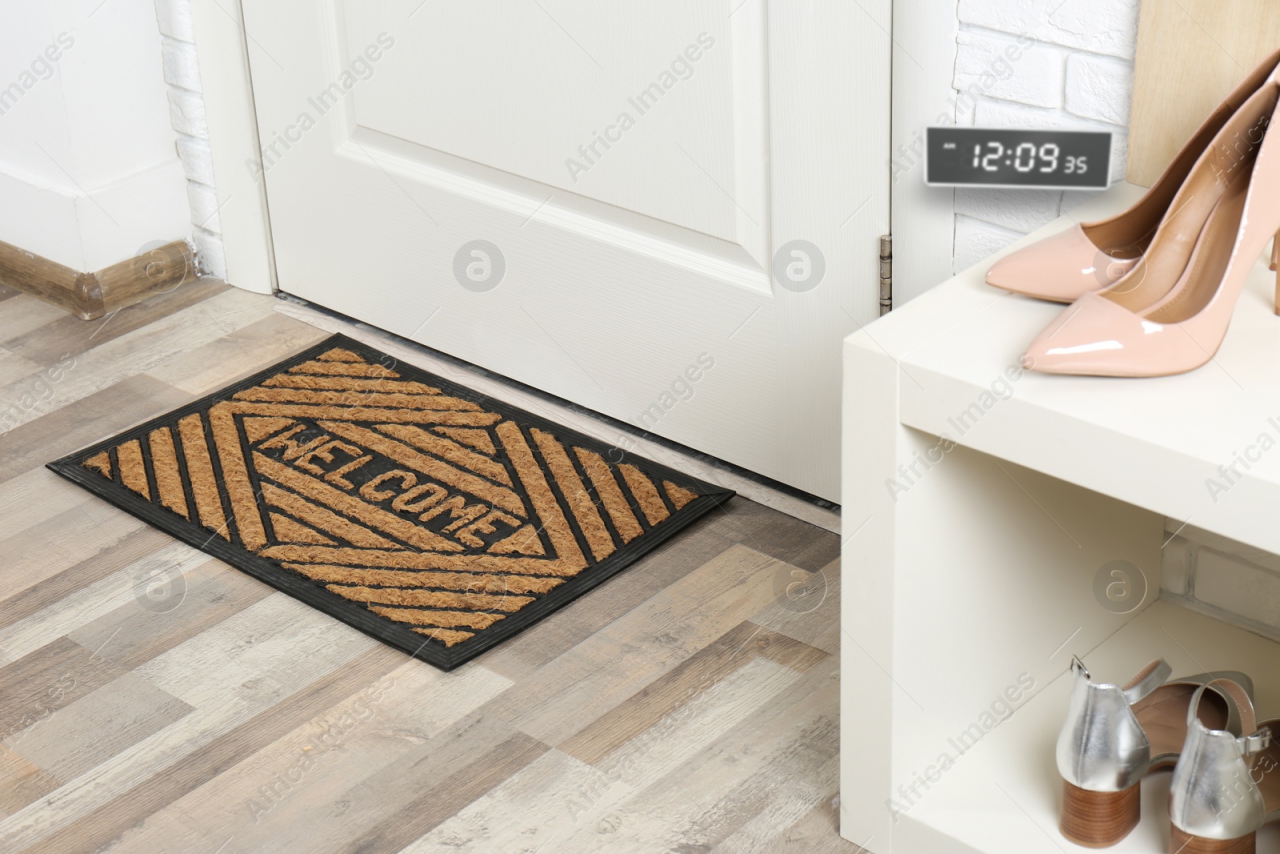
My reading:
12h09m35s
